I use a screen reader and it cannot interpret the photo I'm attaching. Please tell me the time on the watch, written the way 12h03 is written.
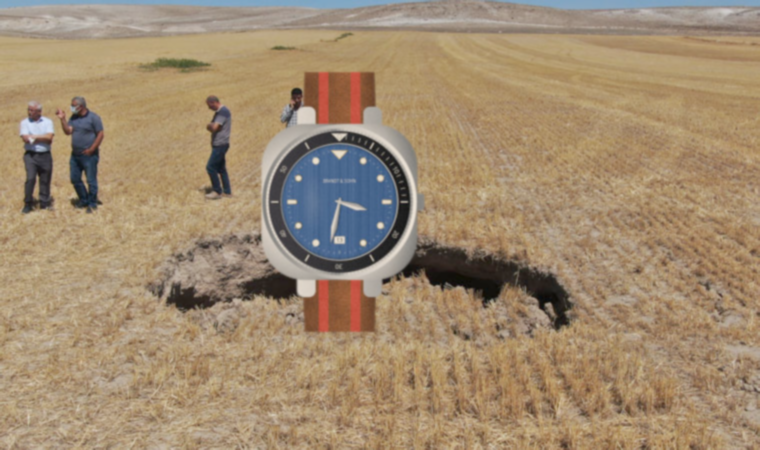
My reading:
3h32
